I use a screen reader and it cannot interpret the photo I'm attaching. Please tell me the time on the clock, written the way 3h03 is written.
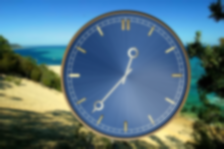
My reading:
12h37
